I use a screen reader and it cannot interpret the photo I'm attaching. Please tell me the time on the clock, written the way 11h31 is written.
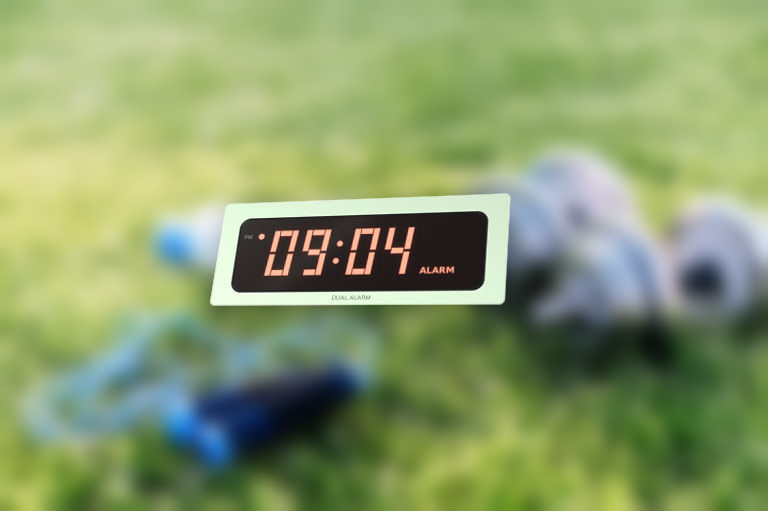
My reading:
9h04
